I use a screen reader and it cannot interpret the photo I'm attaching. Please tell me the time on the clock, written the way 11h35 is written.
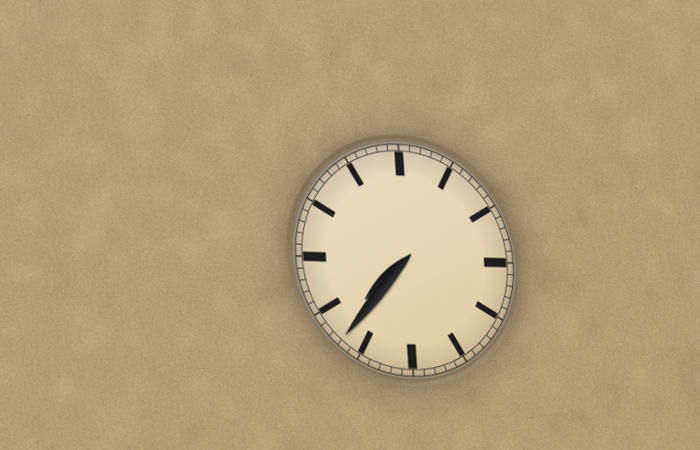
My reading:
7h37
